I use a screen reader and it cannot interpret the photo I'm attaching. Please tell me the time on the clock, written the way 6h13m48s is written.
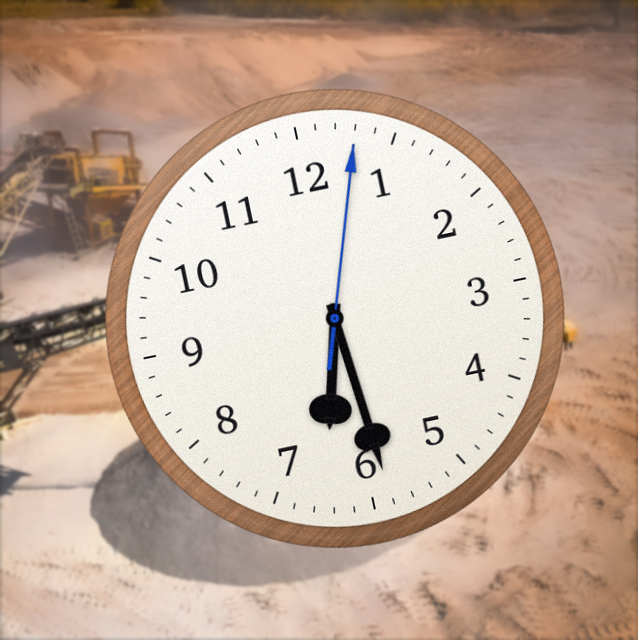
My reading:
6h29m03s
